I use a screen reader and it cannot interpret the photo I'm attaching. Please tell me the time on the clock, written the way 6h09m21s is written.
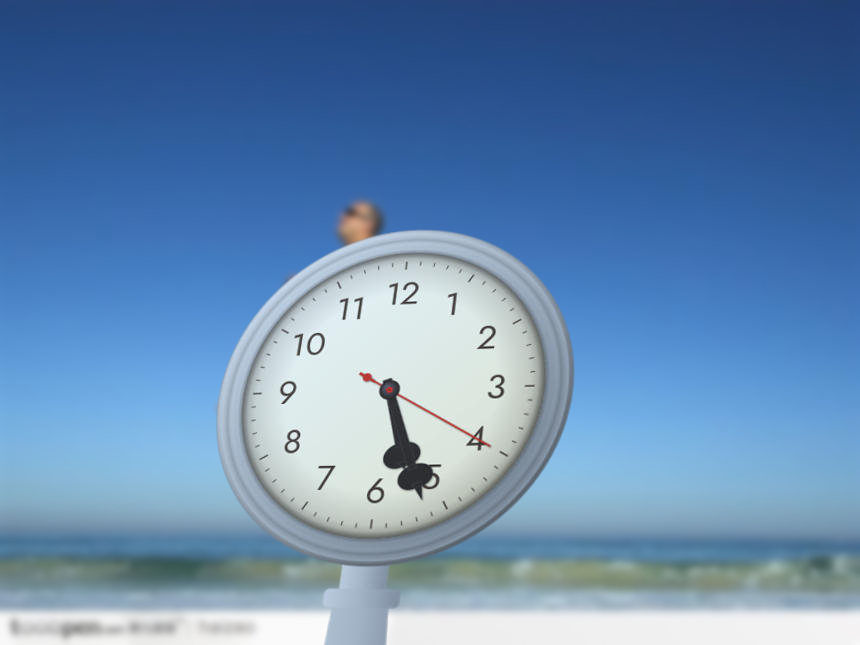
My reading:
5h26m20s
